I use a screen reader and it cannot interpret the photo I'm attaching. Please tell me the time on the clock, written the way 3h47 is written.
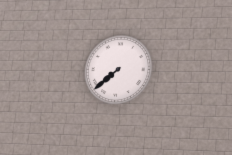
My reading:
7h38
